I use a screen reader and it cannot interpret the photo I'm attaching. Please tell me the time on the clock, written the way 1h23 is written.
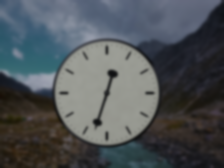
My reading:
12h33
